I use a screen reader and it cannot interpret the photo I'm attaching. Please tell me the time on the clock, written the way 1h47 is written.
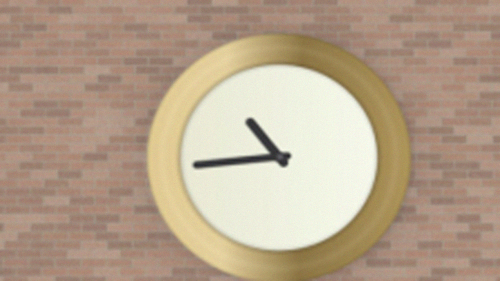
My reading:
10h44
